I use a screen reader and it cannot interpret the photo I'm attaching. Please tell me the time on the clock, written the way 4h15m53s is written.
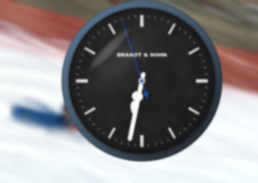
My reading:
6h31m57s
